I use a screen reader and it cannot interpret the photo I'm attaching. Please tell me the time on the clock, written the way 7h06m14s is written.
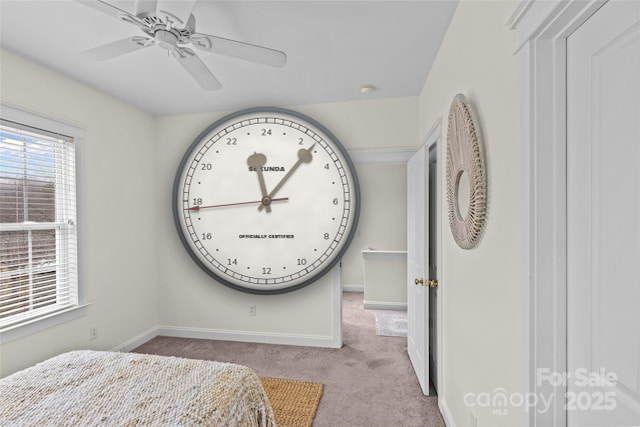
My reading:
23h06m44s
